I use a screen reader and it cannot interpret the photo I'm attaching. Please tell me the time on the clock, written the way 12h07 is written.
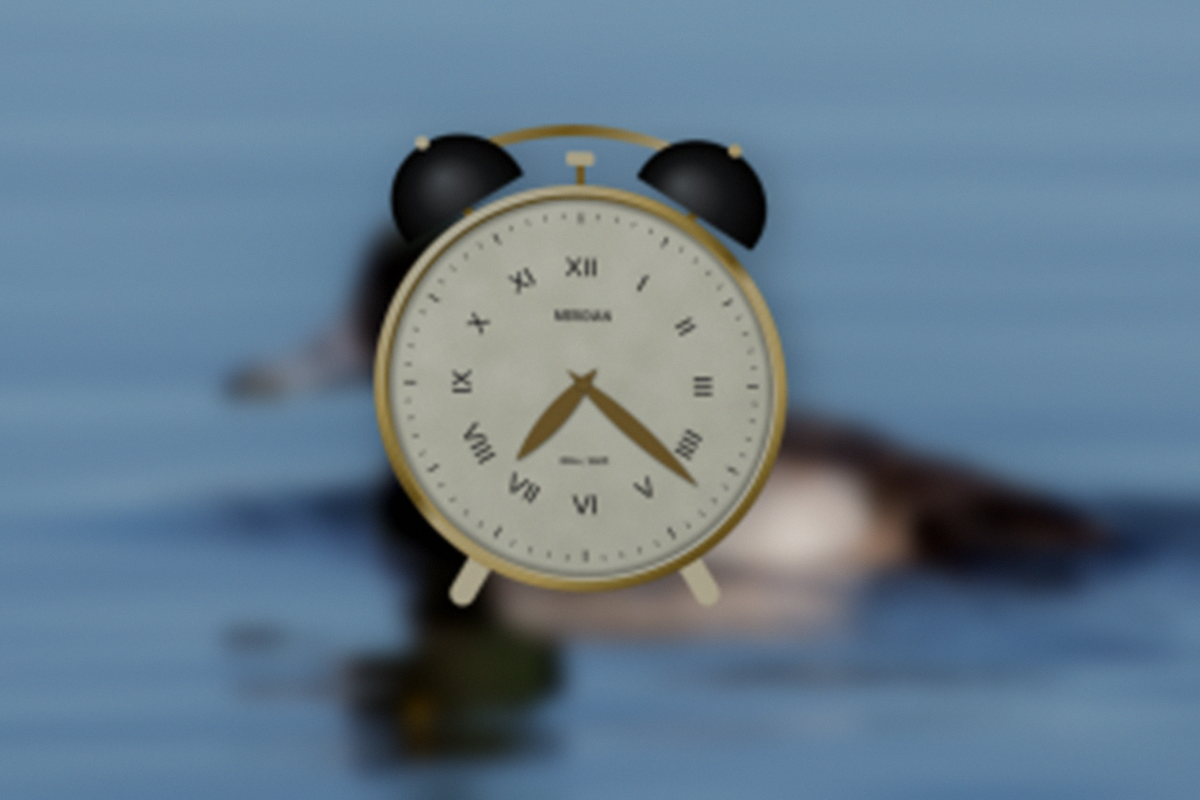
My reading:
7h22
